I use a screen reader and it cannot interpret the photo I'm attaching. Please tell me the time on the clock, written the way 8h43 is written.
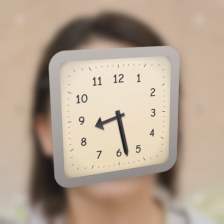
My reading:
8h28
